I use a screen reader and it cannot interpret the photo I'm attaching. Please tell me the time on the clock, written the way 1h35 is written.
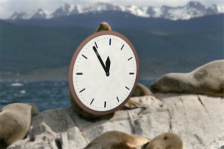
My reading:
11h54
